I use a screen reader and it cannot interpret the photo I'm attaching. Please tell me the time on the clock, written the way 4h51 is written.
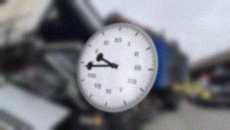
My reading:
9h44
